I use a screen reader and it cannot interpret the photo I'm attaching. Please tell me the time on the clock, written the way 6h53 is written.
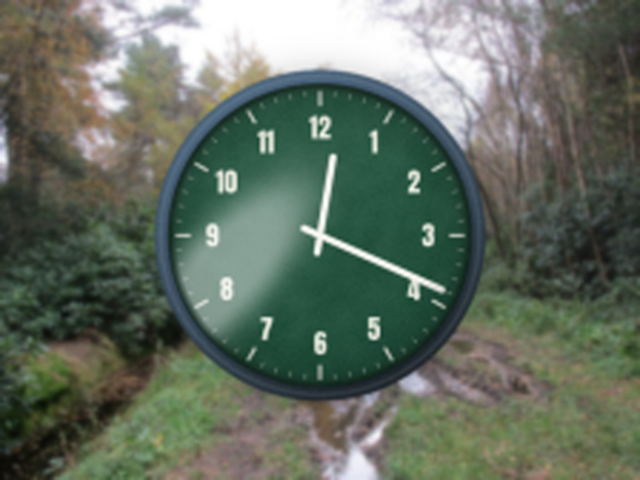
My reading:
12h19
